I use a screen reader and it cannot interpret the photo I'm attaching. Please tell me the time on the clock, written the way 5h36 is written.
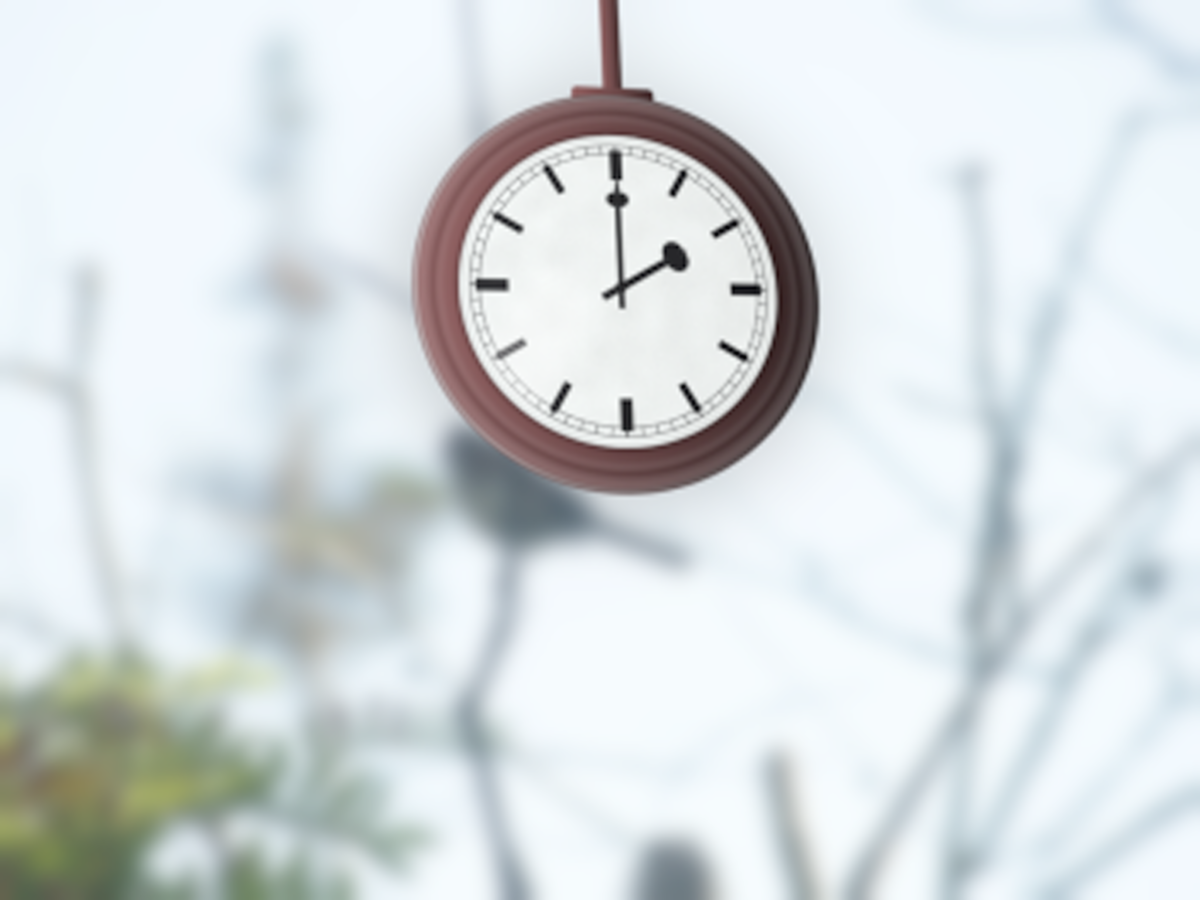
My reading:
2h00
